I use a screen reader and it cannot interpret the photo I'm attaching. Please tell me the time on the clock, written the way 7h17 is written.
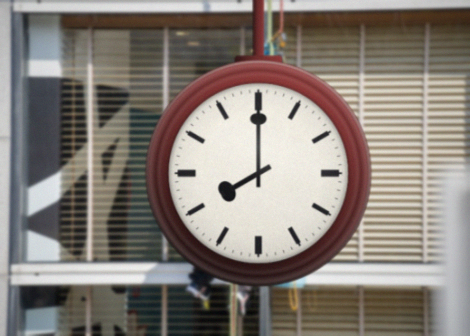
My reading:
8h00
